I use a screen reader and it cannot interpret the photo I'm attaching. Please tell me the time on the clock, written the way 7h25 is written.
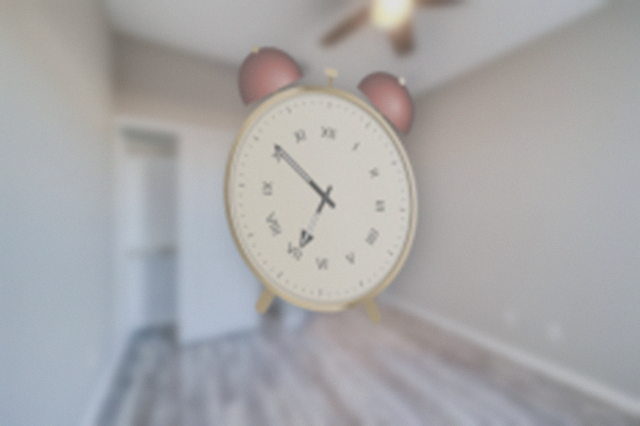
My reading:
6h51
